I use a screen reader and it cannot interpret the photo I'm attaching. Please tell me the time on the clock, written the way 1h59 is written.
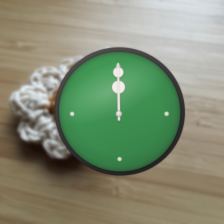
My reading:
12h00
